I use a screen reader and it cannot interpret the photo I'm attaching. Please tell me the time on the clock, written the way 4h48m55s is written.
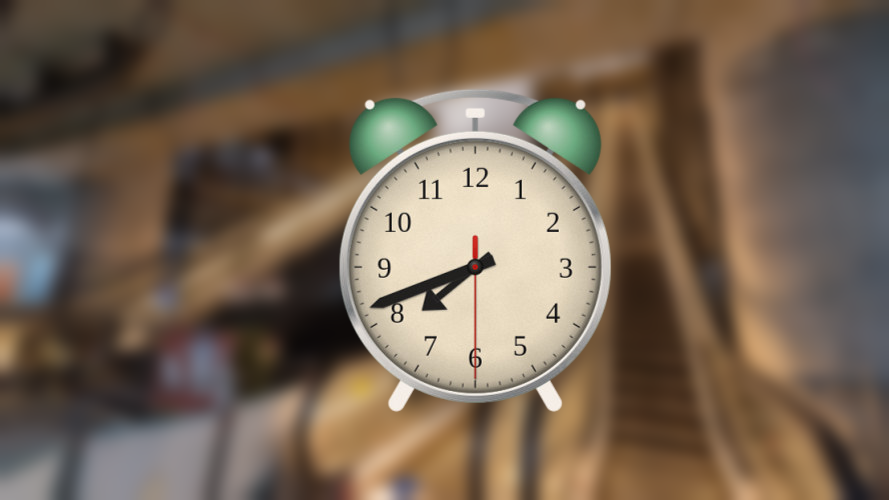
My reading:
7h41m30s
